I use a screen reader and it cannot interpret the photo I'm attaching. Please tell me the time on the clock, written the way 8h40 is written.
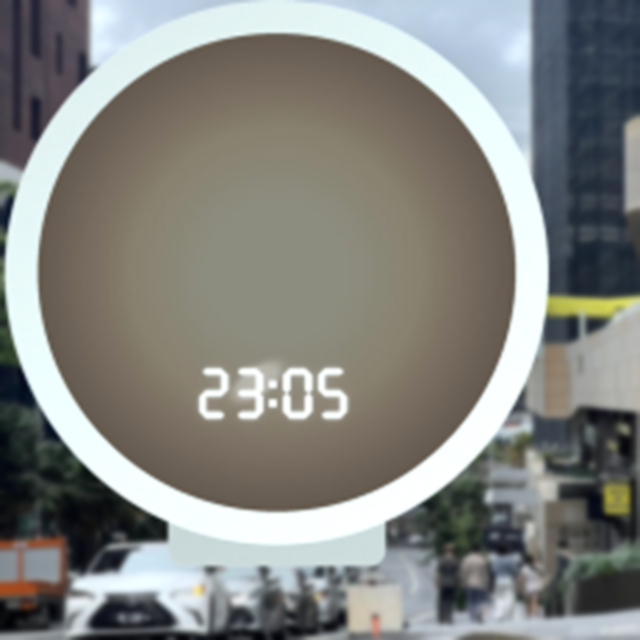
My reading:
23h05
